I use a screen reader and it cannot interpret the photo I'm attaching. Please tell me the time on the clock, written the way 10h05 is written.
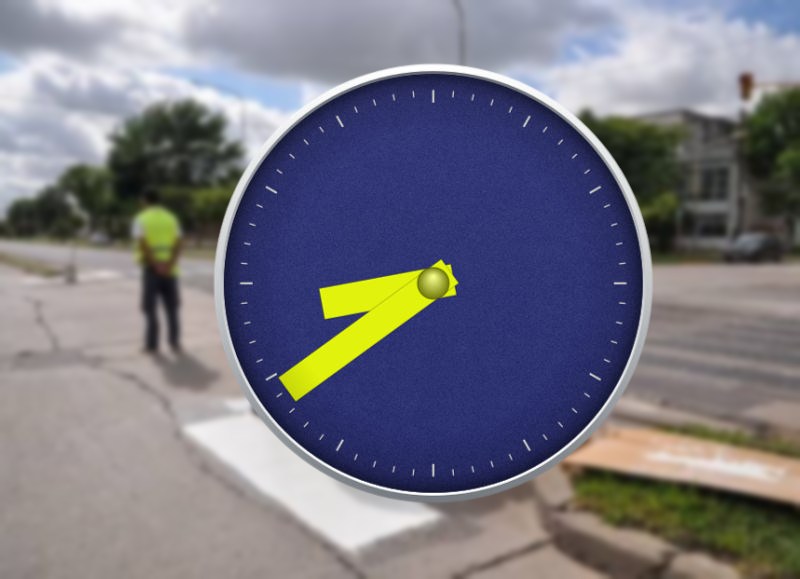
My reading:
8h39
